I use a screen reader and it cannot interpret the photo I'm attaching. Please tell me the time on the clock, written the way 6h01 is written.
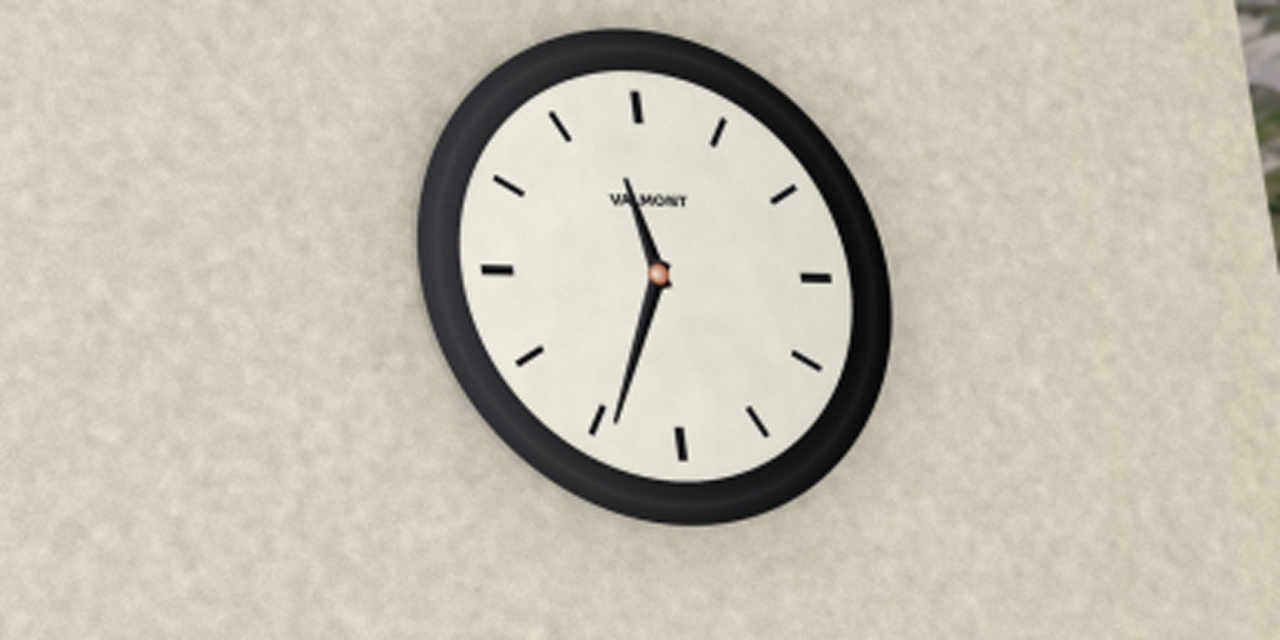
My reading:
11h34
